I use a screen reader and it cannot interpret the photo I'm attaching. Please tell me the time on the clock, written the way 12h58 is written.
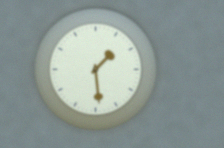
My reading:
1h29
